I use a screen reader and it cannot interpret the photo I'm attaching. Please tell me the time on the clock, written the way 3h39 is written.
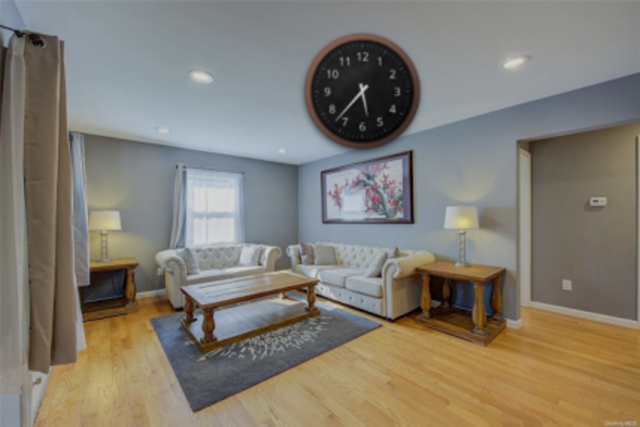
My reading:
5h37
